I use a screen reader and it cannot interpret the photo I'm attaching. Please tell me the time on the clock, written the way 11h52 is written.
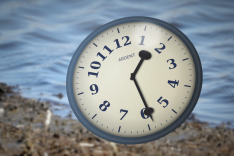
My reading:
1h29
